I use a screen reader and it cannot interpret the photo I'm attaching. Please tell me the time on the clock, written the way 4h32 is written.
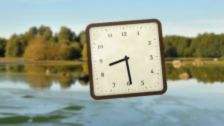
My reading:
8h29
